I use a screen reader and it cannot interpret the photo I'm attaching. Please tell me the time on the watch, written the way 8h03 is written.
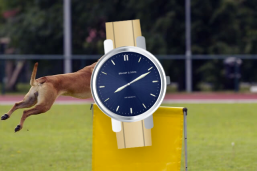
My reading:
8h11
